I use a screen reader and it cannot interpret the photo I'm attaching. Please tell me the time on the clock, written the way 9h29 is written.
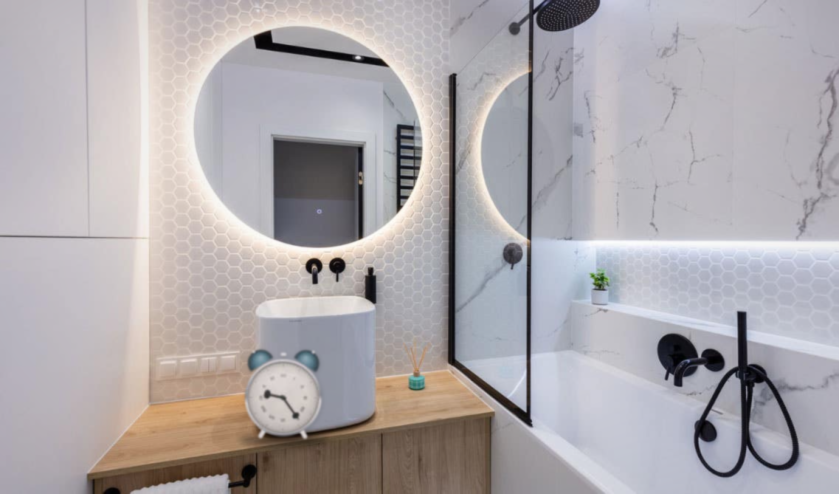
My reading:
9h24
